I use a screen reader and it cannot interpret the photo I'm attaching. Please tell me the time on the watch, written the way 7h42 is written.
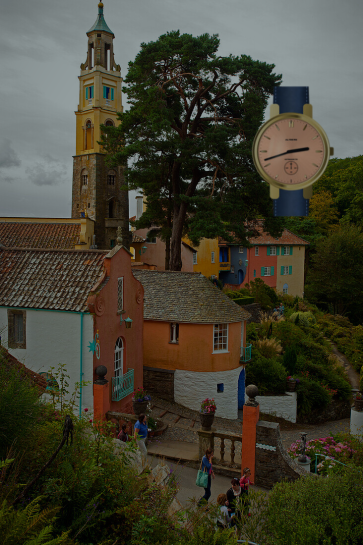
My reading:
2h42
